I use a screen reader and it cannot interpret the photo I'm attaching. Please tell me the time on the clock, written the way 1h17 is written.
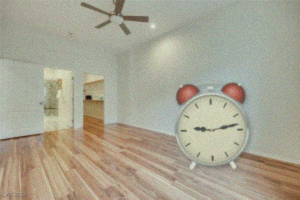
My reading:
9h13
